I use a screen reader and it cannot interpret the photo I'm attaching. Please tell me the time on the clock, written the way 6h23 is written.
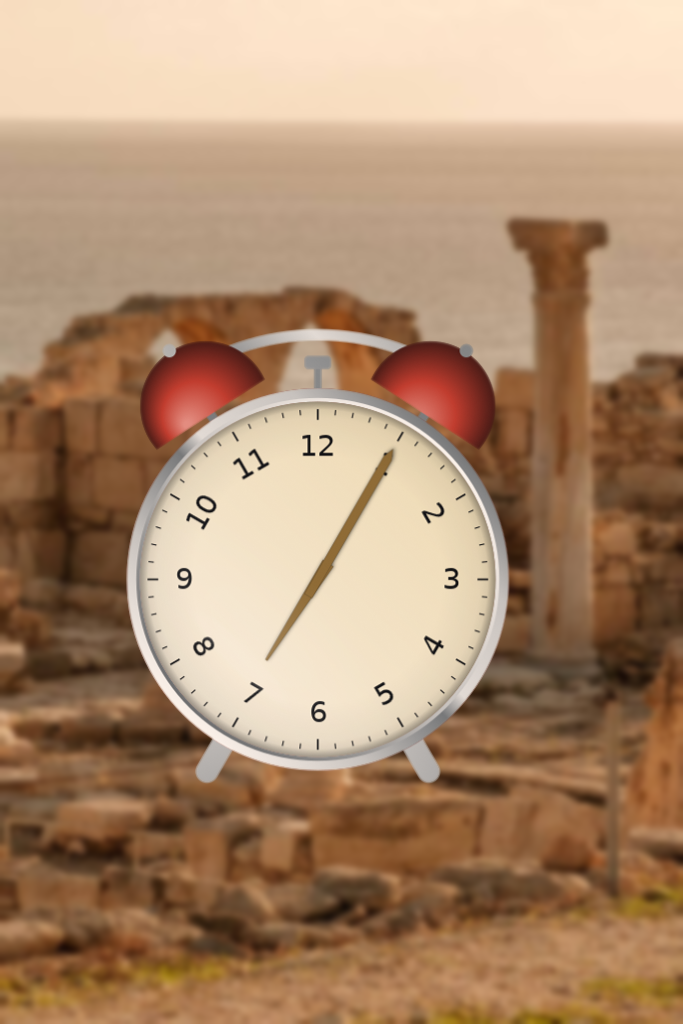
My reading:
7h05
